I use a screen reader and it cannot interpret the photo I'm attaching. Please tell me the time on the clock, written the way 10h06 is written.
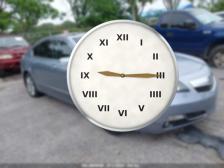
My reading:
9h15
